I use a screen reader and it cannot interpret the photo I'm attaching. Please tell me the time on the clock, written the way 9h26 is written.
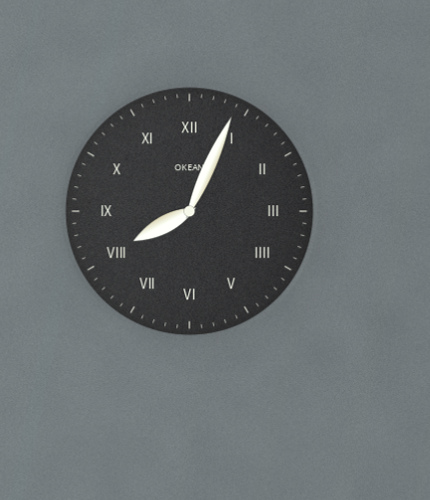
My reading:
8h04
